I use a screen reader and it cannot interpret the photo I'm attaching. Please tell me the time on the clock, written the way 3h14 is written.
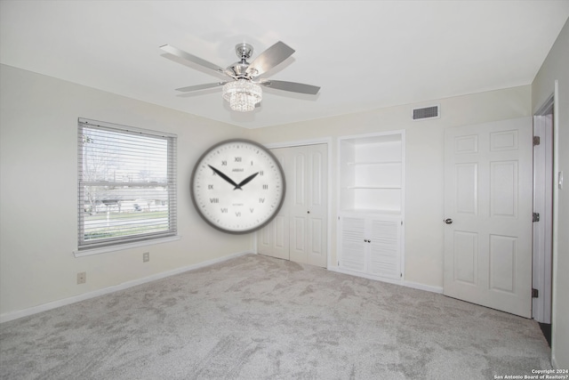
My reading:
1h51
